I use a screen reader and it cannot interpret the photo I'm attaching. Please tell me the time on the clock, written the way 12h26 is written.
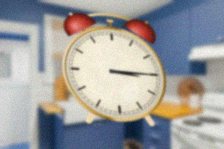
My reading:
3h15
